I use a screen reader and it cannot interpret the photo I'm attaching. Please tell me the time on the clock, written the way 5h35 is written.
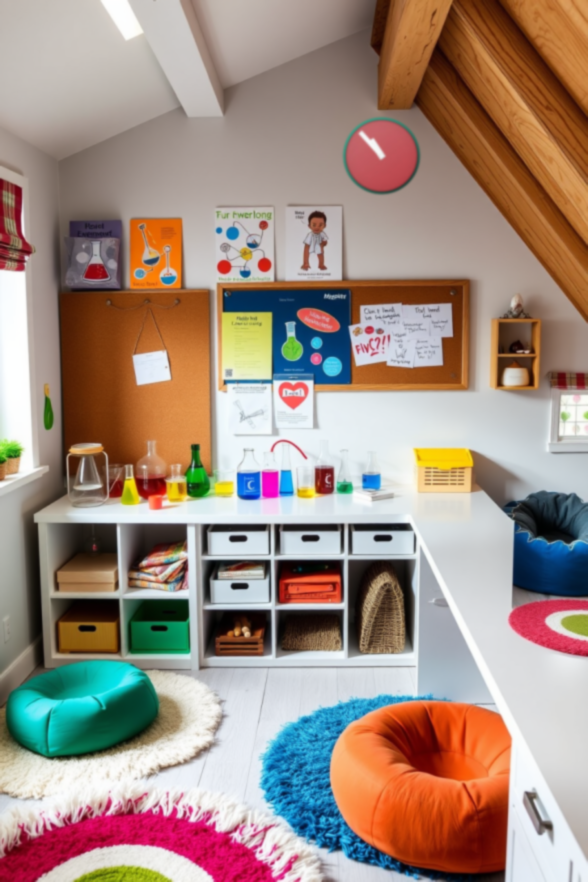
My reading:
10h53
